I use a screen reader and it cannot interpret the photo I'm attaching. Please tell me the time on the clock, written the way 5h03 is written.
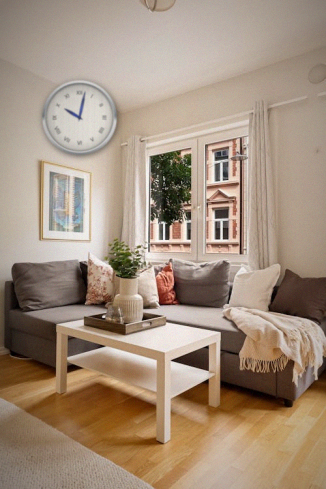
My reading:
10h02
